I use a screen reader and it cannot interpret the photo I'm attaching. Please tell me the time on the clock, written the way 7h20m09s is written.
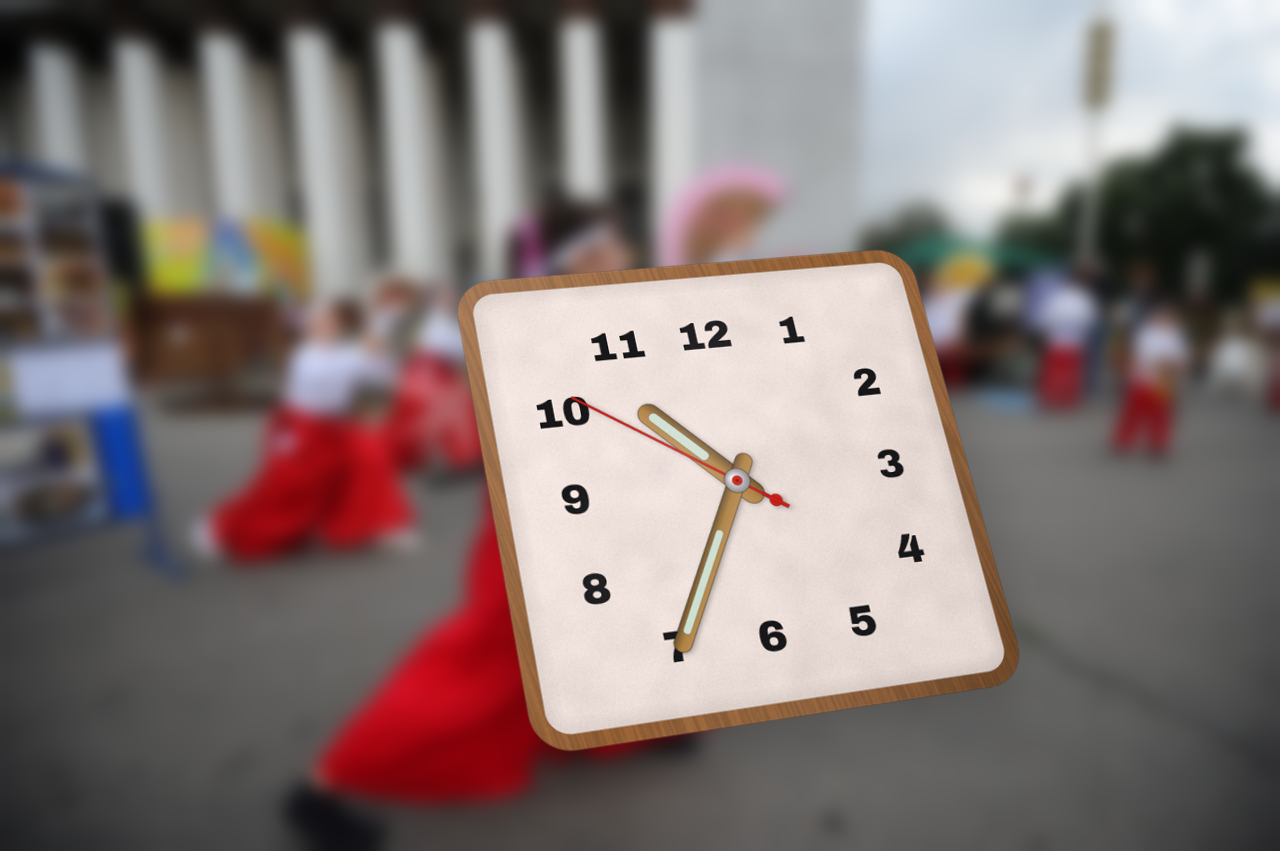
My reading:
10h34m51s
